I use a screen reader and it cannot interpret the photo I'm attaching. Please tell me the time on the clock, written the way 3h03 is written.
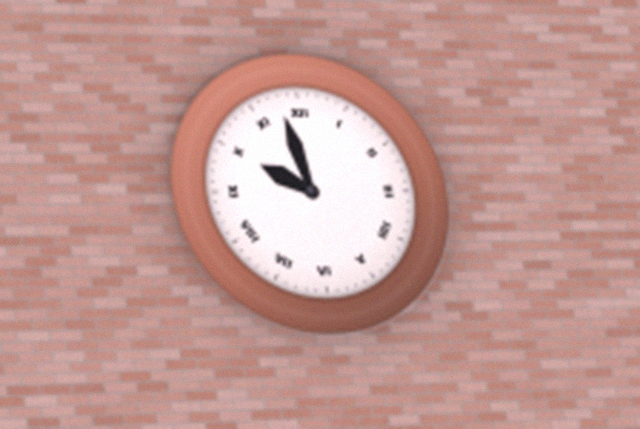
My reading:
9h58
